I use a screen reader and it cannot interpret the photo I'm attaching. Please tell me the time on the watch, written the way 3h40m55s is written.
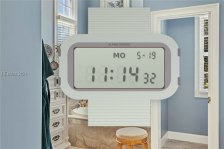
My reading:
11h14m32s
